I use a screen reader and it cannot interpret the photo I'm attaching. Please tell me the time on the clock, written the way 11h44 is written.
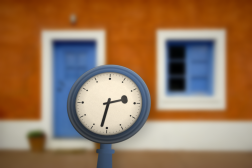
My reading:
2h32
